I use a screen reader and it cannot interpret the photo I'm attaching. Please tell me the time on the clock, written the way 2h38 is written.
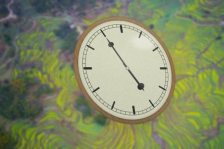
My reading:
4h55
